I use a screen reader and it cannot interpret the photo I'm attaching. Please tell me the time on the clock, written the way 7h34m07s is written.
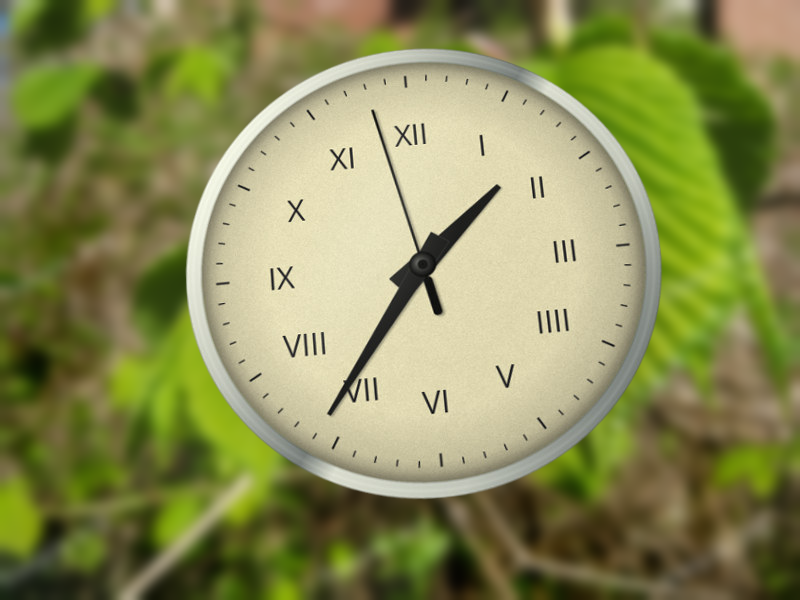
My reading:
1h35m58s
